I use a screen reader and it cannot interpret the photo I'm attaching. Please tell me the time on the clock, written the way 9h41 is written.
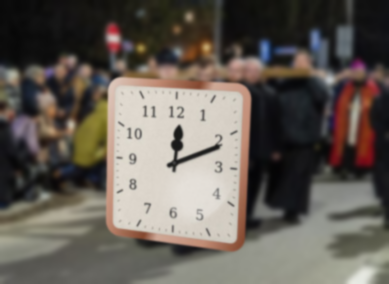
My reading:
12h11
